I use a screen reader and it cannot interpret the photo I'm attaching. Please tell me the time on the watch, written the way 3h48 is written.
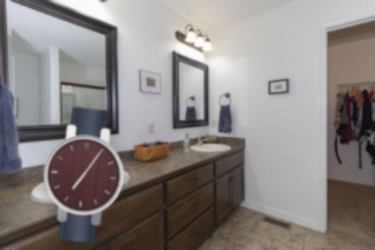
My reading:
7h05
